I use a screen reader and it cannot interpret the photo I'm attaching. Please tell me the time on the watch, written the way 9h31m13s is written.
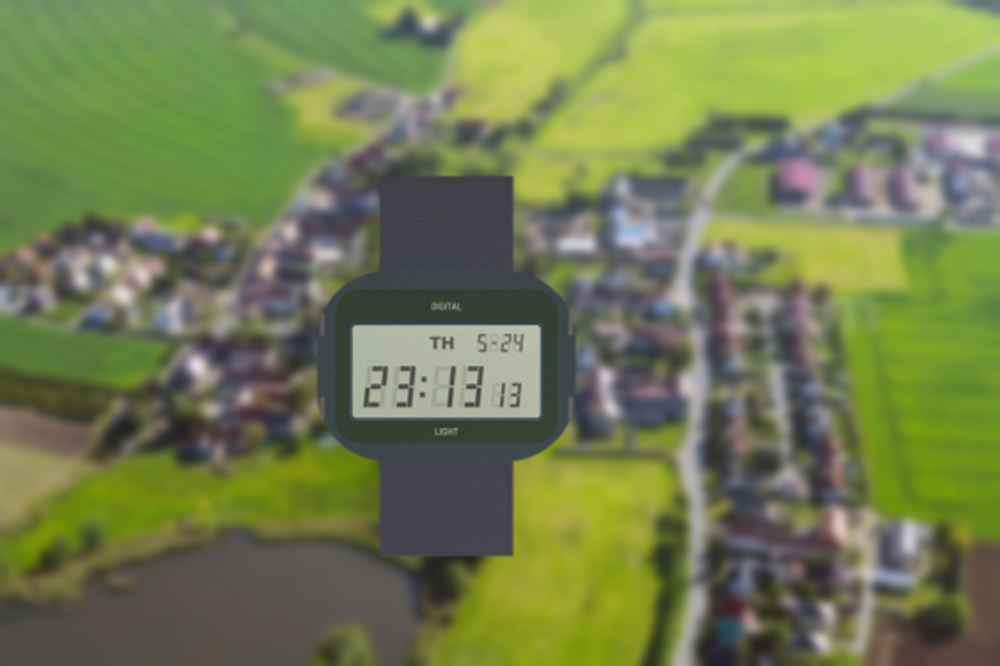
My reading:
23h13m13s
